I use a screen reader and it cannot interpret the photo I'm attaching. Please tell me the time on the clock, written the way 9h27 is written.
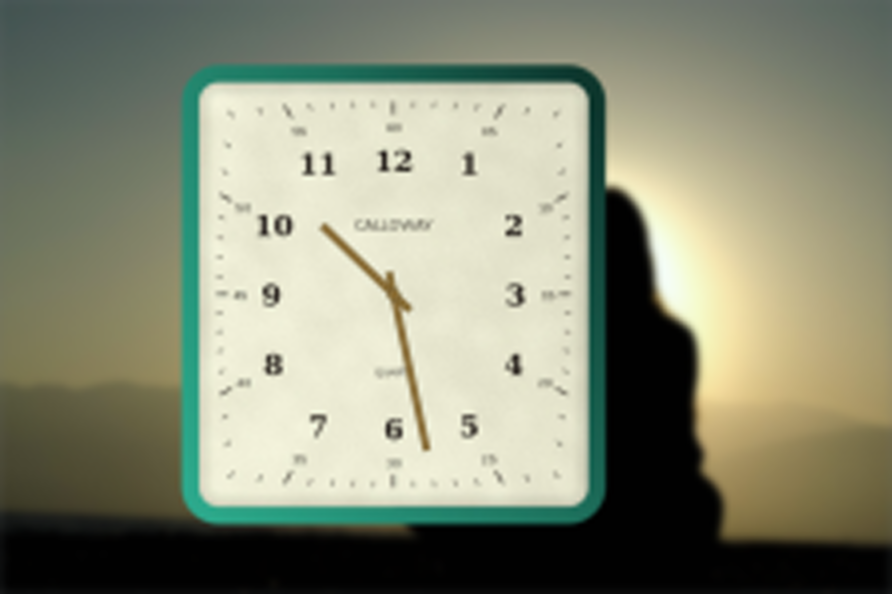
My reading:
10h28
